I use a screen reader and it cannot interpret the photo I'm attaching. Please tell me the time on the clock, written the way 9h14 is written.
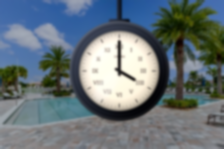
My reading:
4h00
